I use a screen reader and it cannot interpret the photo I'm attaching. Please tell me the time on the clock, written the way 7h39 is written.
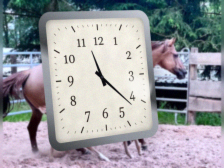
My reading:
11h22
